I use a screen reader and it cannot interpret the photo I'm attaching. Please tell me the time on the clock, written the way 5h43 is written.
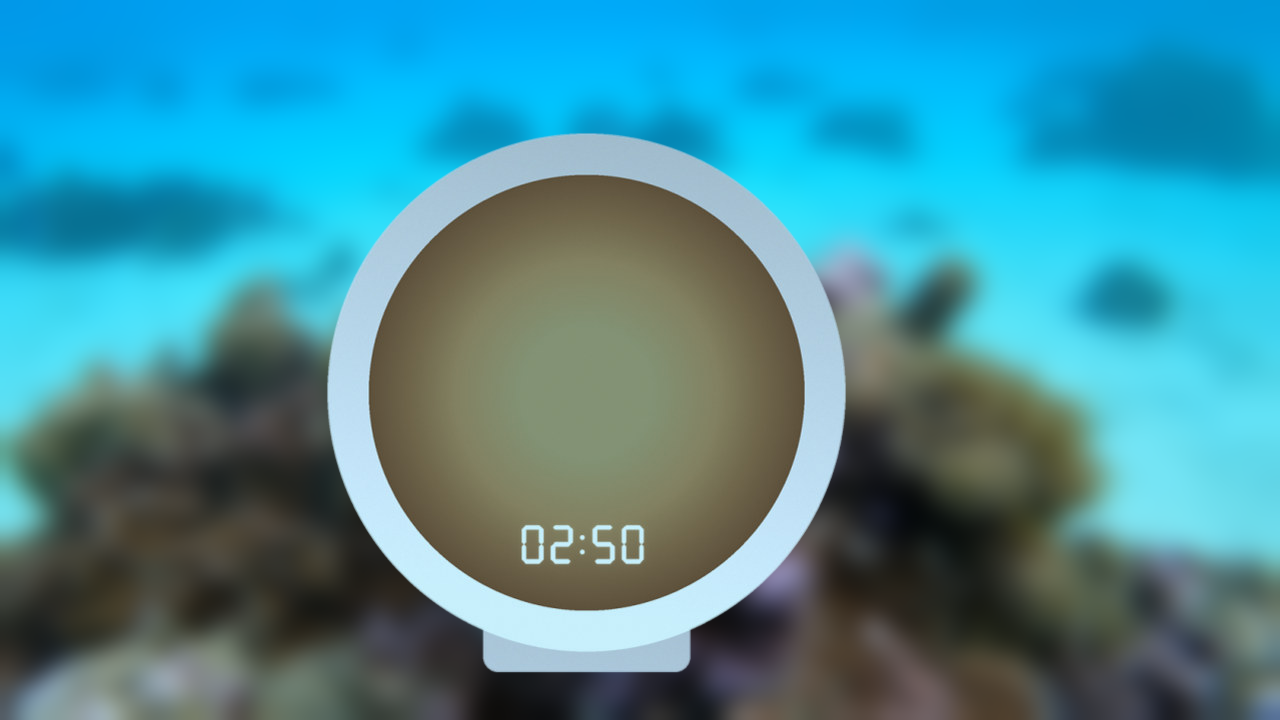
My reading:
2h50
